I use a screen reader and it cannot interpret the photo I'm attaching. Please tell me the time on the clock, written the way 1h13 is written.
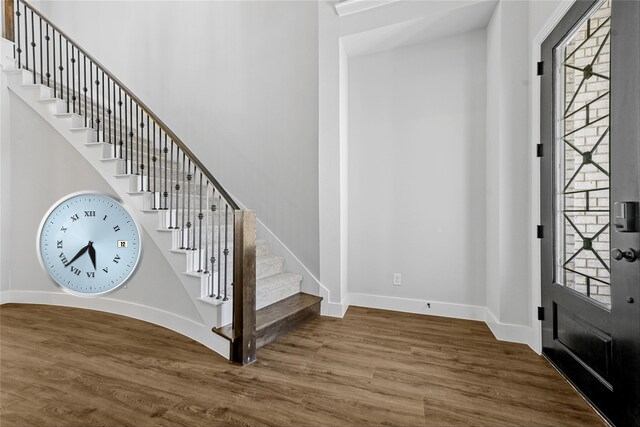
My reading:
5h38
